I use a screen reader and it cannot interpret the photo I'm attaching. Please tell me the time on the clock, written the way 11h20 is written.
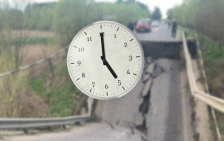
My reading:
5h00
